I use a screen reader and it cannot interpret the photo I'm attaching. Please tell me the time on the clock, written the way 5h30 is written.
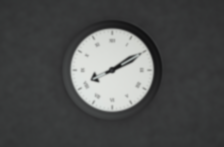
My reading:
8h10
